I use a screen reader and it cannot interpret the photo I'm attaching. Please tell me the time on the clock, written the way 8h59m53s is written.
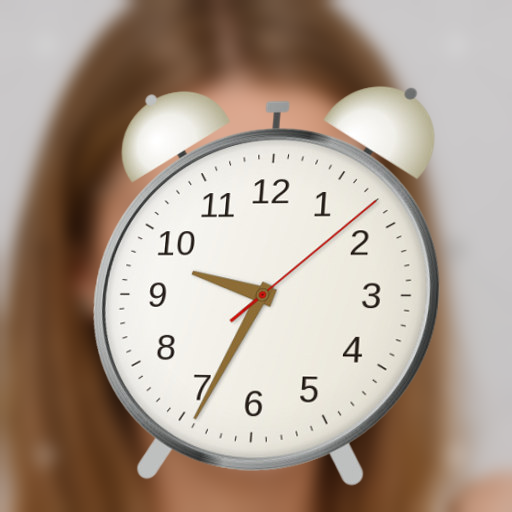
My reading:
9h34m08s
